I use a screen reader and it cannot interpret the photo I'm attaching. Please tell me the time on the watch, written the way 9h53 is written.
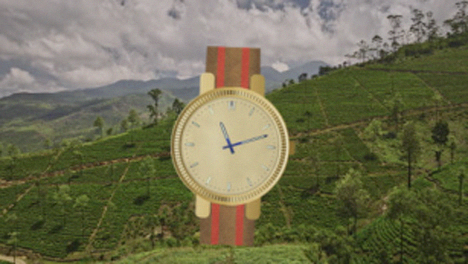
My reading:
11h12
